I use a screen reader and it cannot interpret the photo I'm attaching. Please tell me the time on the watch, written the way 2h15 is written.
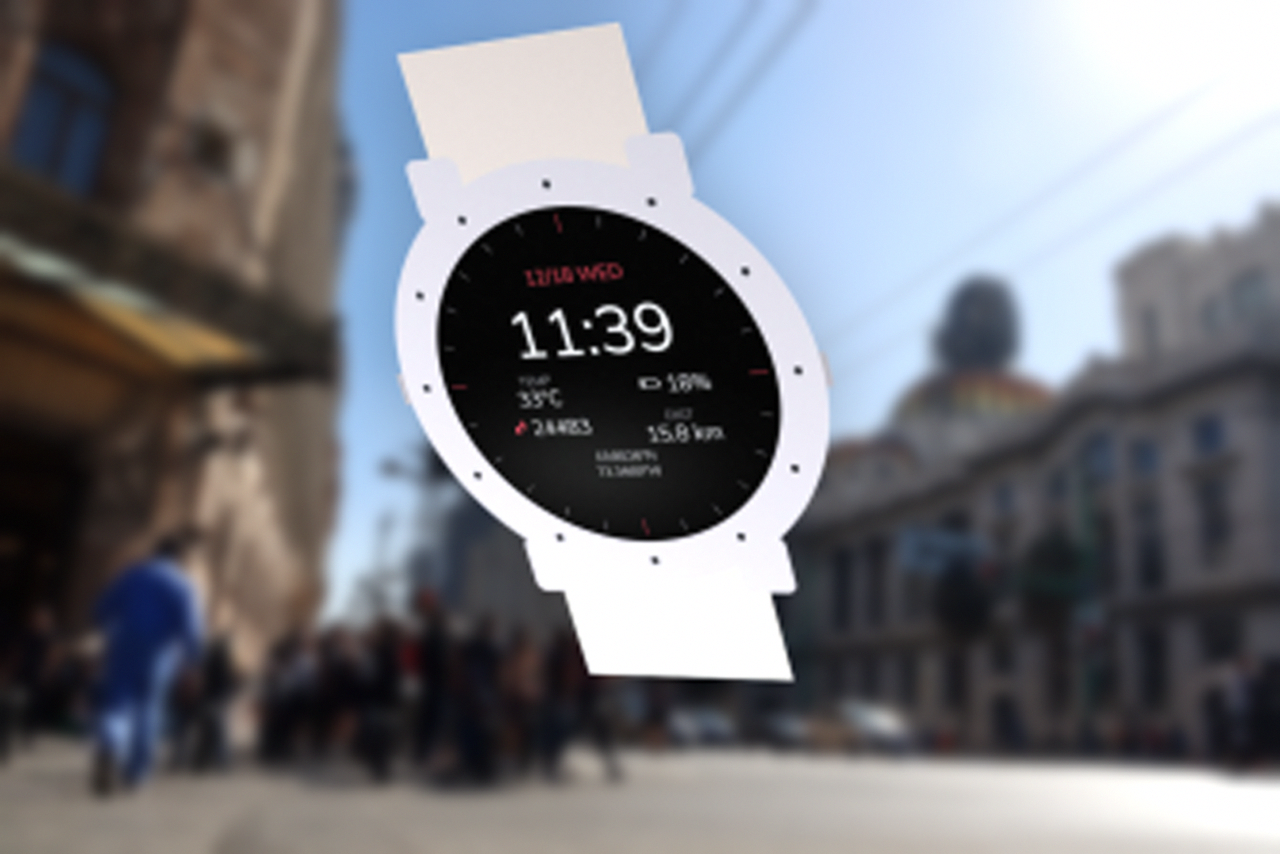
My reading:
11h39
